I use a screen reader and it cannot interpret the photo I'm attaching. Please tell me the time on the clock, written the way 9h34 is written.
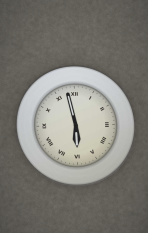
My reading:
5h58
